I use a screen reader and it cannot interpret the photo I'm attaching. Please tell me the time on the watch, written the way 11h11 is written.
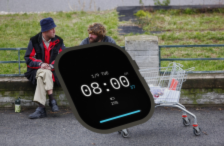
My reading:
8h00
